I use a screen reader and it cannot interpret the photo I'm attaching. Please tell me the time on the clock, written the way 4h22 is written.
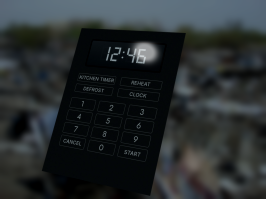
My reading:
12h46
